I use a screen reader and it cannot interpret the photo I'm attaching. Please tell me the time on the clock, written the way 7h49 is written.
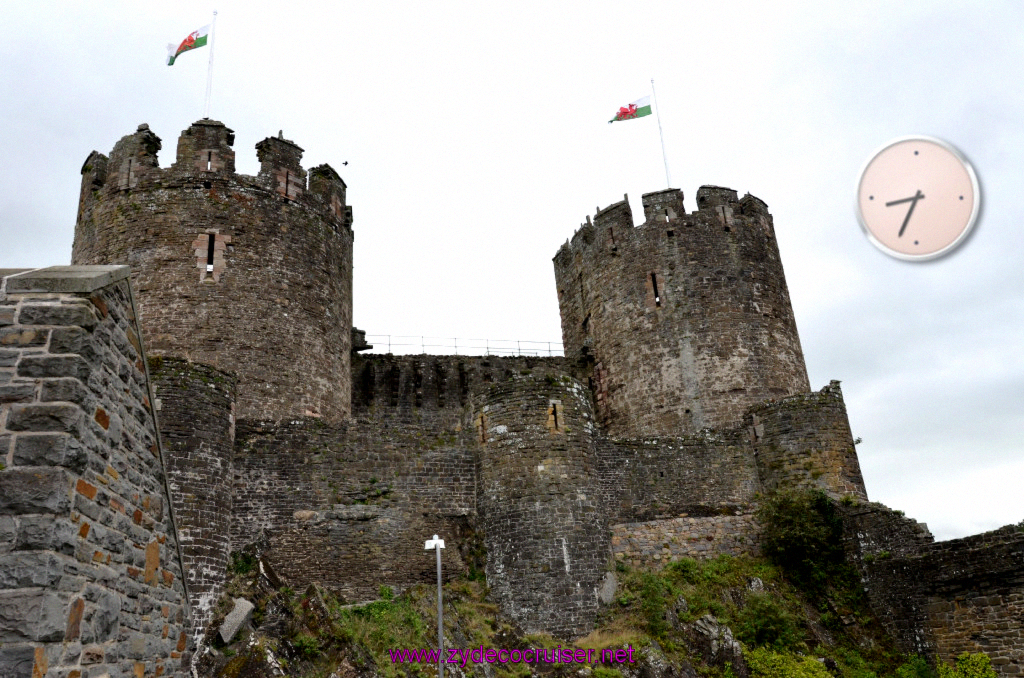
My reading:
8h34
